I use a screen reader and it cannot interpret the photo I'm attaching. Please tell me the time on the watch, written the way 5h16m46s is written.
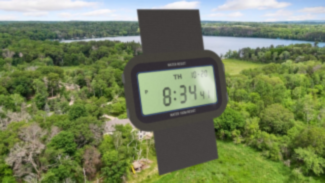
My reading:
8h34m41s
